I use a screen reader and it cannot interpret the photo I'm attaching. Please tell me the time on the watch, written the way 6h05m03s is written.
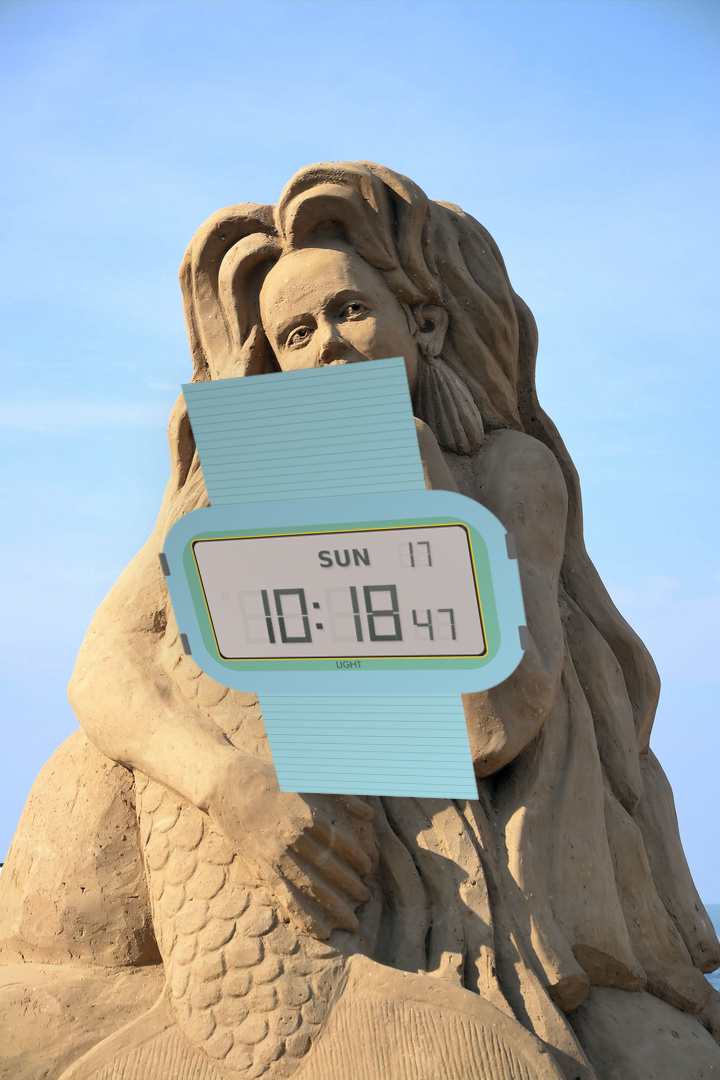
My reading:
10h18m47s
